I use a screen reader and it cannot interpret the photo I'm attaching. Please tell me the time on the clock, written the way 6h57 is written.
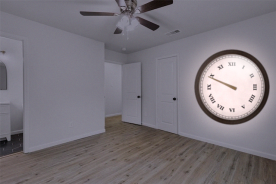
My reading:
9h49
